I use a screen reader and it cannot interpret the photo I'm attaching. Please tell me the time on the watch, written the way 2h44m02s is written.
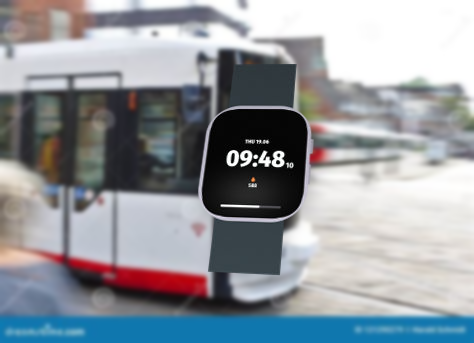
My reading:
9h48m10s
